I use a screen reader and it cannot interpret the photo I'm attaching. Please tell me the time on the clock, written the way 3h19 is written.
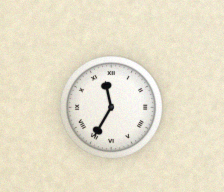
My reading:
11h35
